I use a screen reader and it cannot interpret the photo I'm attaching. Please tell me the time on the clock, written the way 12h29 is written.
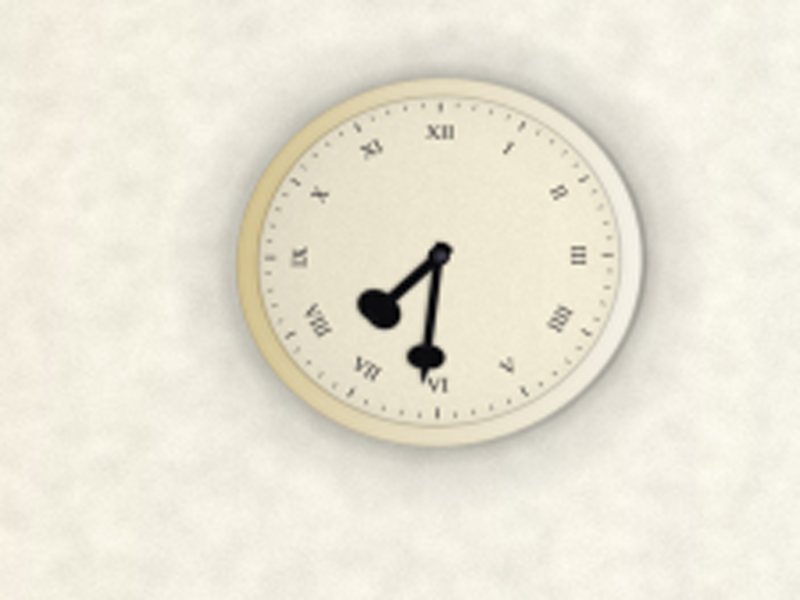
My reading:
7h31
